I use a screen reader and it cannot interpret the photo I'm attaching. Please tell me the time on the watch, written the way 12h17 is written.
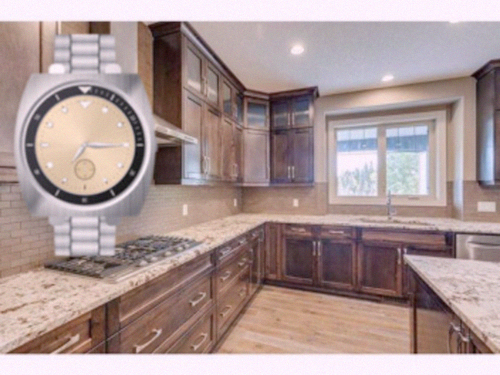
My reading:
7h15
